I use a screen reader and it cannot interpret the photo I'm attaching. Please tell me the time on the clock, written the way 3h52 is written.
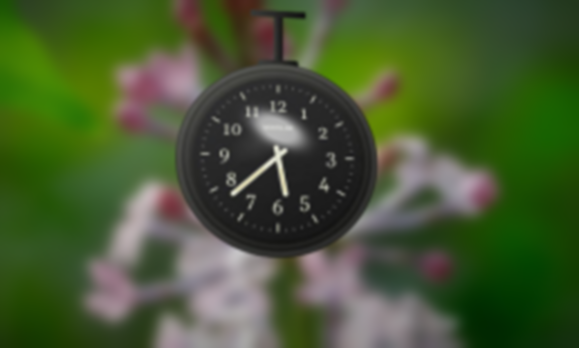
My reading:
5h38
